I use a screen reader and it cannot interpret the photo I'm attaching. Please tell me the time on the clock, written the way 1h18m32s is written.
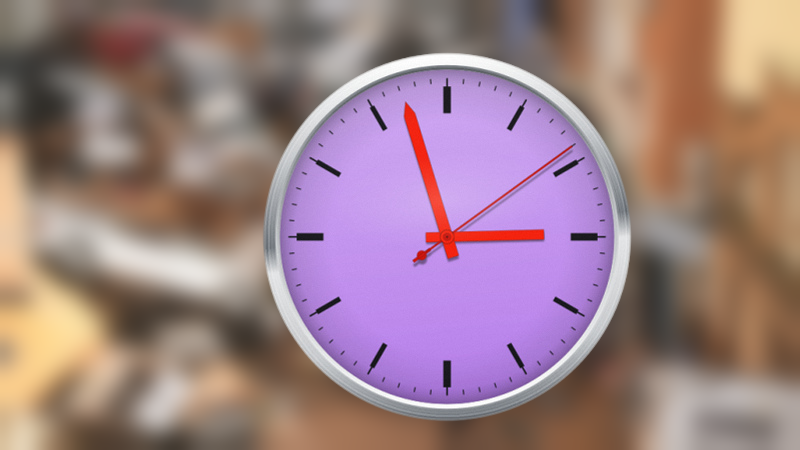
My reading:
2h57m09s
